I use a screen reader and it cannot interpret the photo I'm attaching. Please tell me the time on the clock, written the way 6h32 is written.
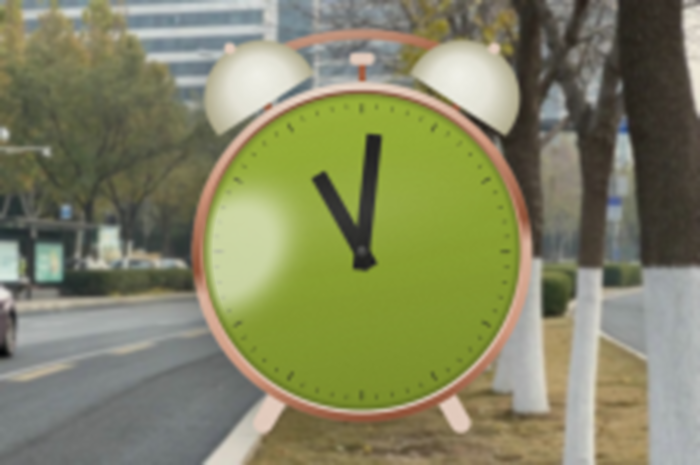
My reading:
11h01
